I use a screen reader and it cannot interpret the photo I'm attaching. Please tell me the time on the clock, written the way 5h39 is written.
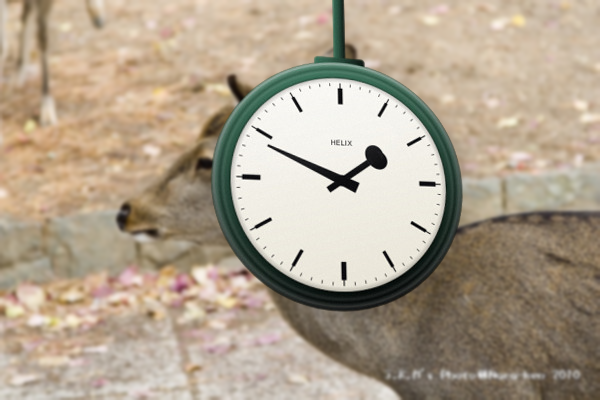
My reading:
1h49
